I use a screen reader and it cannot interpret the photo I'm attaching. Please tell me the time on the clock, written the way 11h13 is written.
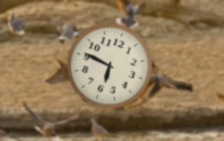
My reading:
5h46
